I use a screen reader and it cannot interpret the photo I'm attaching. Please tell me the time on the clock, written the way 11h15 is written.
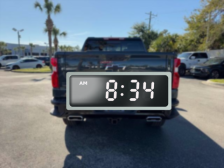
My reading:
8h34
